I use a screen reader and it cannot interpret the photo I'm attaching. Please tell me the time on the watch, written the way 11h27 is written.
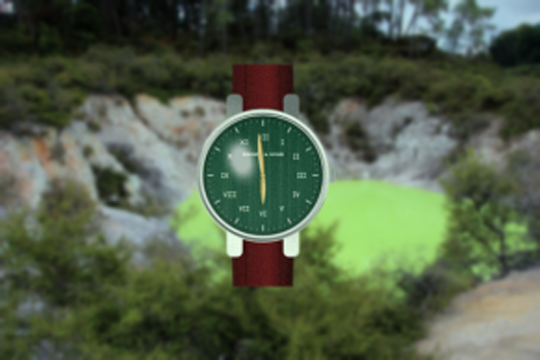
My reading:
5h59
